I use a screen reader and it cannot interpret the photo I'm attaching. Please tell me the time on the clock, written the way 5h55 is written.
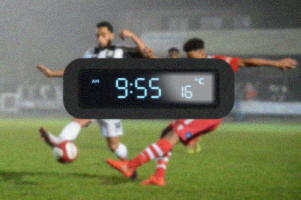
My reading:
9h55
